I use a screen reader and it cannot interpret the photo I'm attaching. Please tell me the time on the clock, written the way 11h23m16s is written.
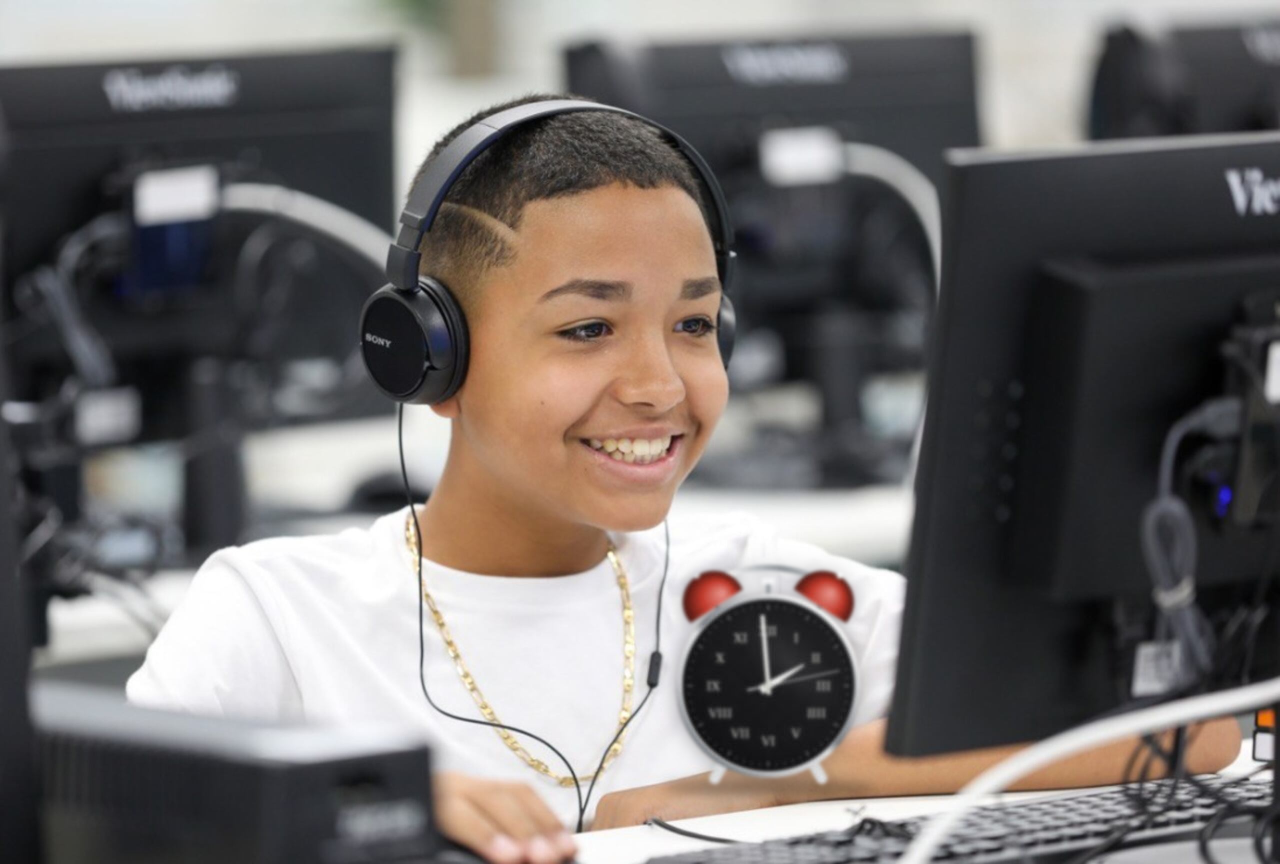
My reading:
1h59m13s
